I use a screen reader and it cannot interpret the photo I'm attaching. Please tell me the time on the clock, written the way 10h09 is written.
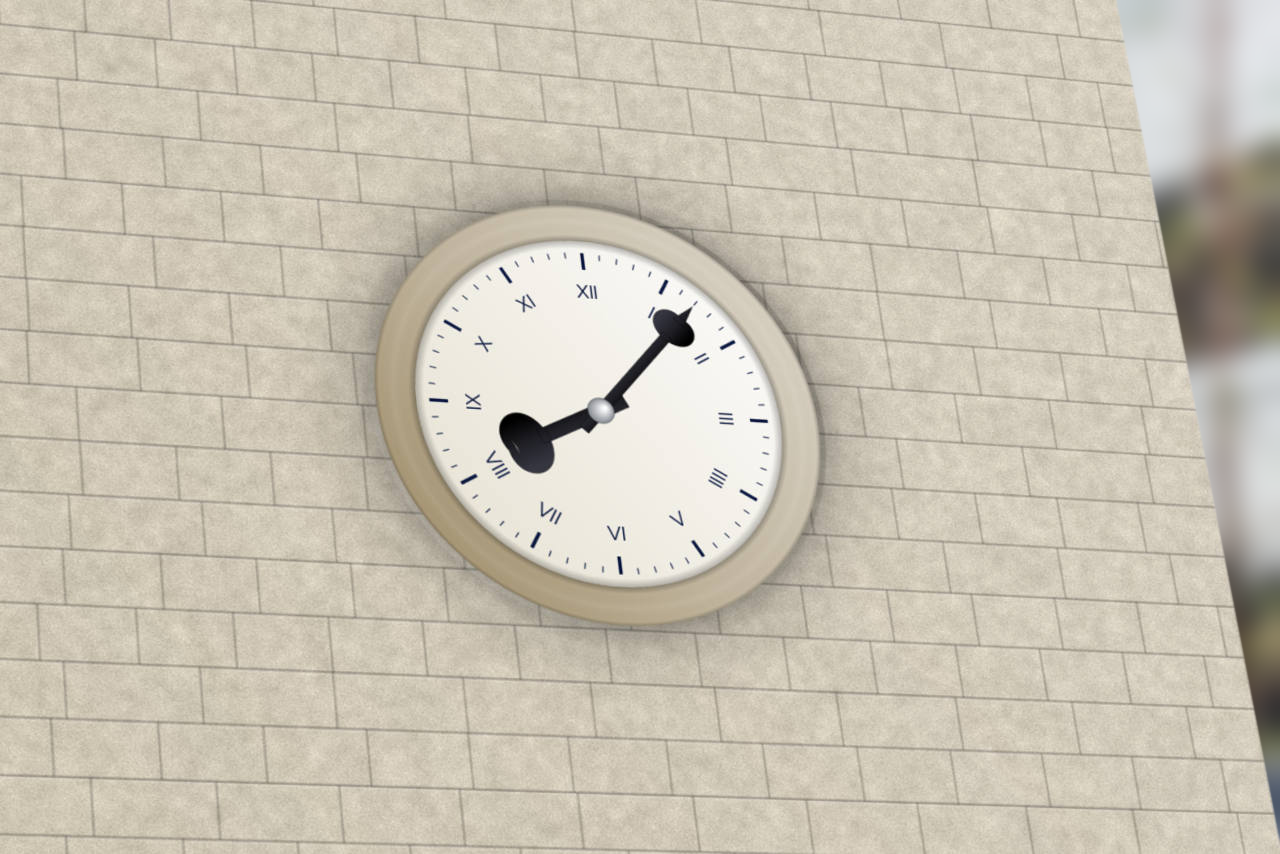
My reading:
8h07
